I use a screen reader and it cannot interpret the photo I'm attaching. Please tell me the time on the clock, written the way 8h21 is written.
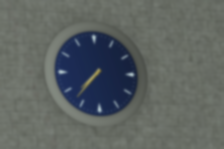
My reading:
7h37
